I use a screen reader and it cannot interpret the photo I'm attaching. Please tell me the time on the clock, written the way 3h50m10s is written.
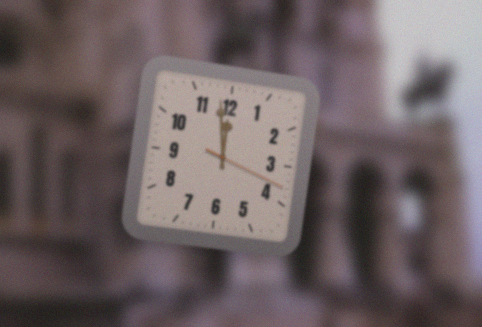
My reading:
11h58m18s
